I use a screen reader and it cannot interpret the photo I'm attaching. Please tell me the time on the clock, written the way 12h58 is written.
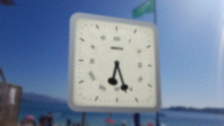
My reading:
6h27
